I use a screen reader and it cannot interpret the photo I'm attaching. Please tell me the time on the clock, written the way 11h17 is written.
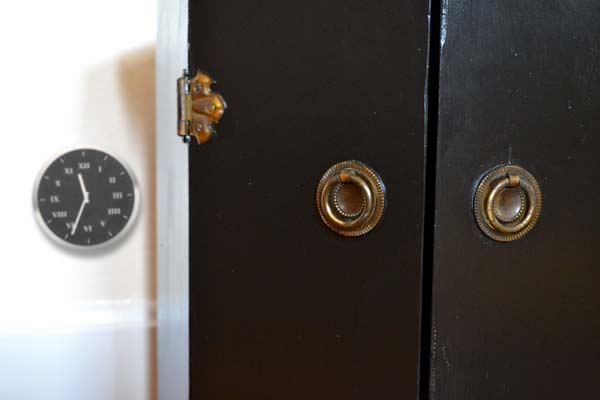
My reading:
11h34
